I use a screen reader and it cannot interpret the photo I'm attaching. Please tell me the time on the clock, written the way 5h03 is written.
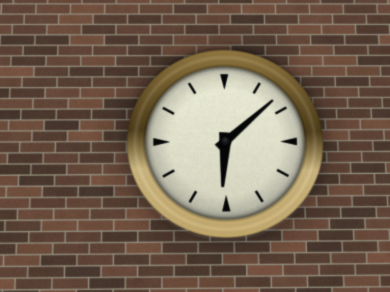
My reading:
6h08
